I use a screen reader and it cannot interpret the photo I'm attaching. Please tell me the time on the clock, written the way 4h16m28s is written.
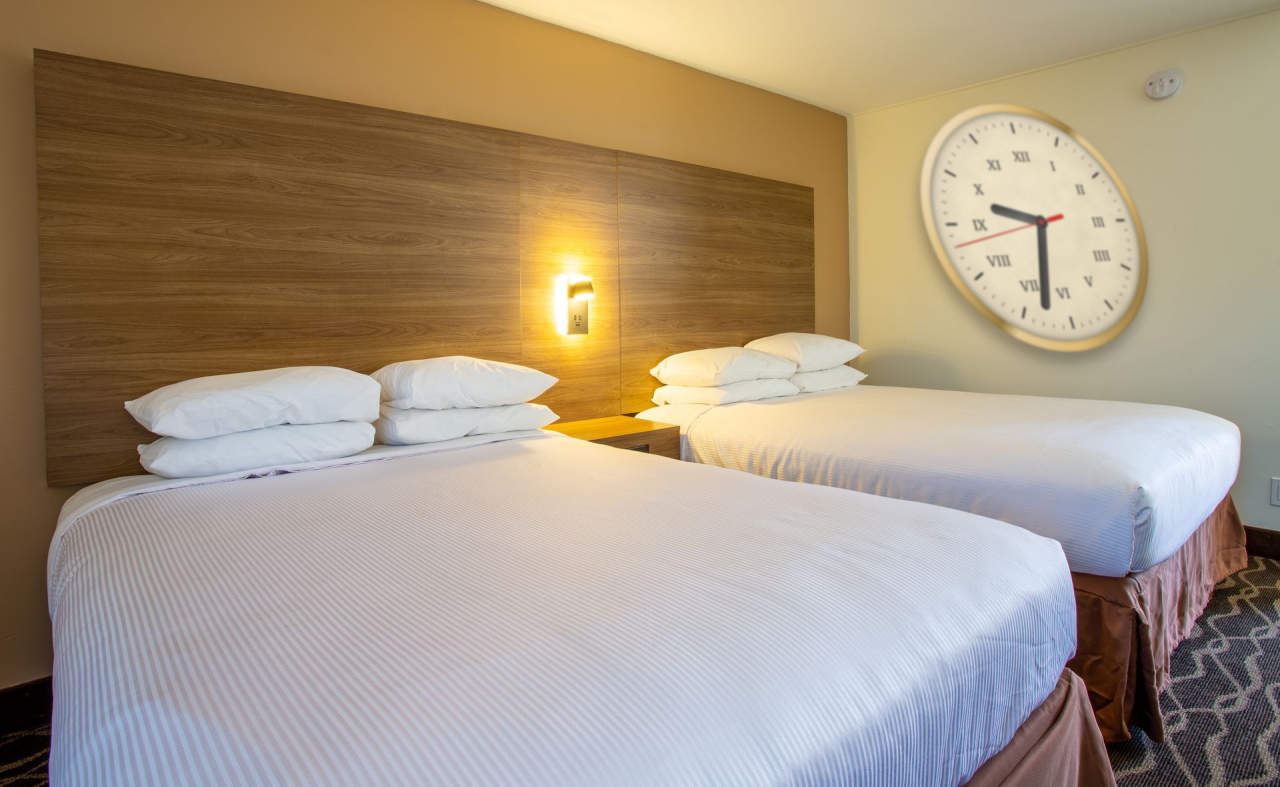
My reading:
9h32m43s
